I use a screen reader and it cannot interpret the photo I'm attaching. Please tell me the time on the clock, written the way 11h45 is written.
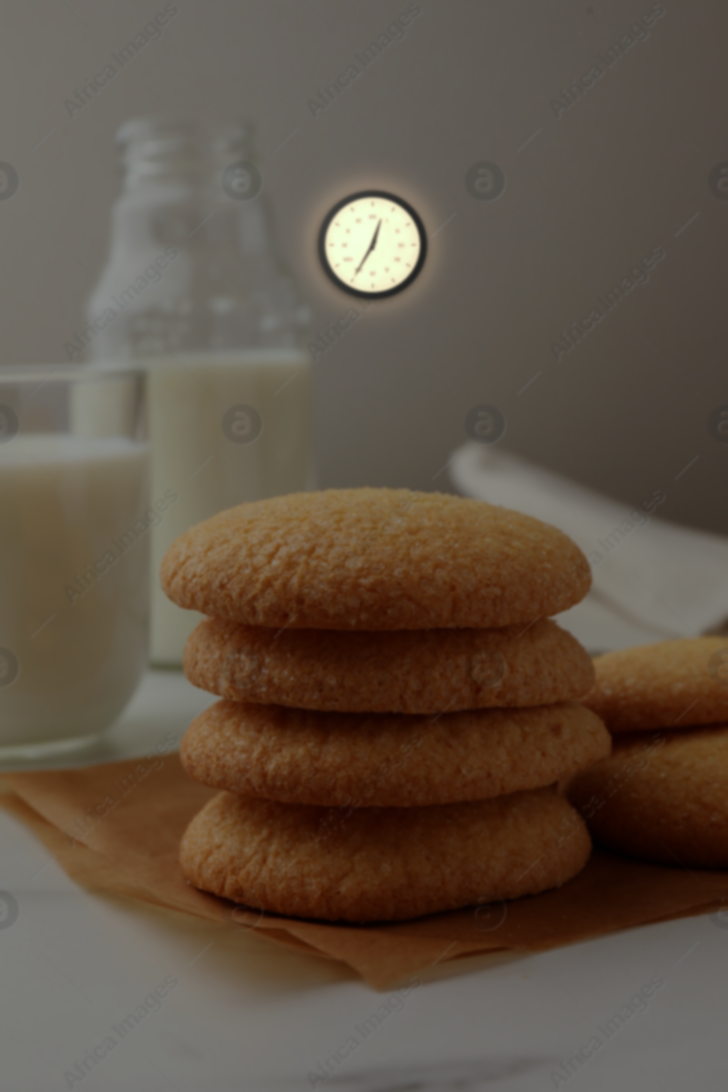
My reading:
12h35
